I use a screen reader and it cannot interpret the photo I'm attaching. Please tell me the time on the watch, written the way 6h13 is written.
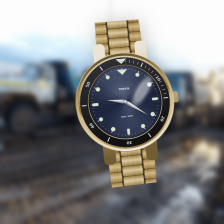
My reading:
9h21
